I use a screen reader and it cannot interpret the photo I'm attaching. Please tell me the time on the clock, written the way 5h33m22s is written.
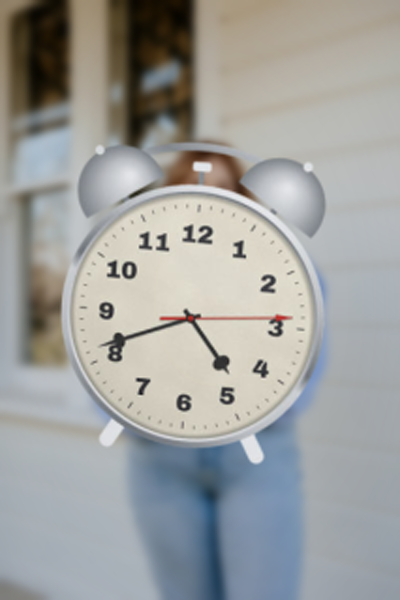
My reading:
4h41m14s
